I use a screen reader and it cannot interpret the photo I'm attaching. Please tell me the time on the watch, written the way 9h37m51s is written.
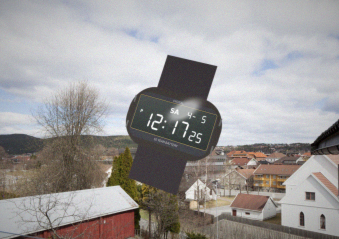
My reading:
12h17m25s
